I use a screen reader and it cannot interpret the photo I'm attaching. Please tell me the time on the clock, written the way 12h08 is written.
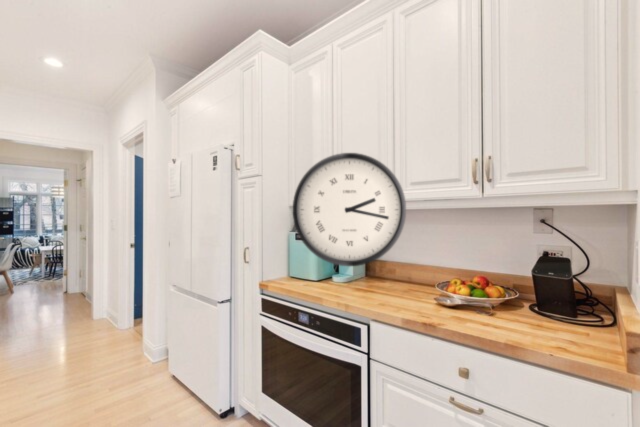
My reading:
2h17
